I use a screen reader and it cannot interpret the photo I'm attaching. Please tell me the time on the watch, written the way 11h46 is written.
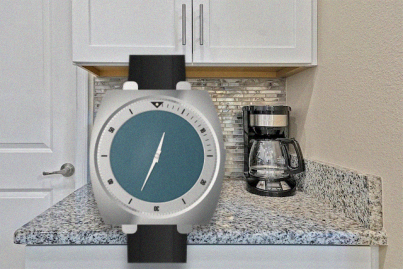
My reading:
12h34
